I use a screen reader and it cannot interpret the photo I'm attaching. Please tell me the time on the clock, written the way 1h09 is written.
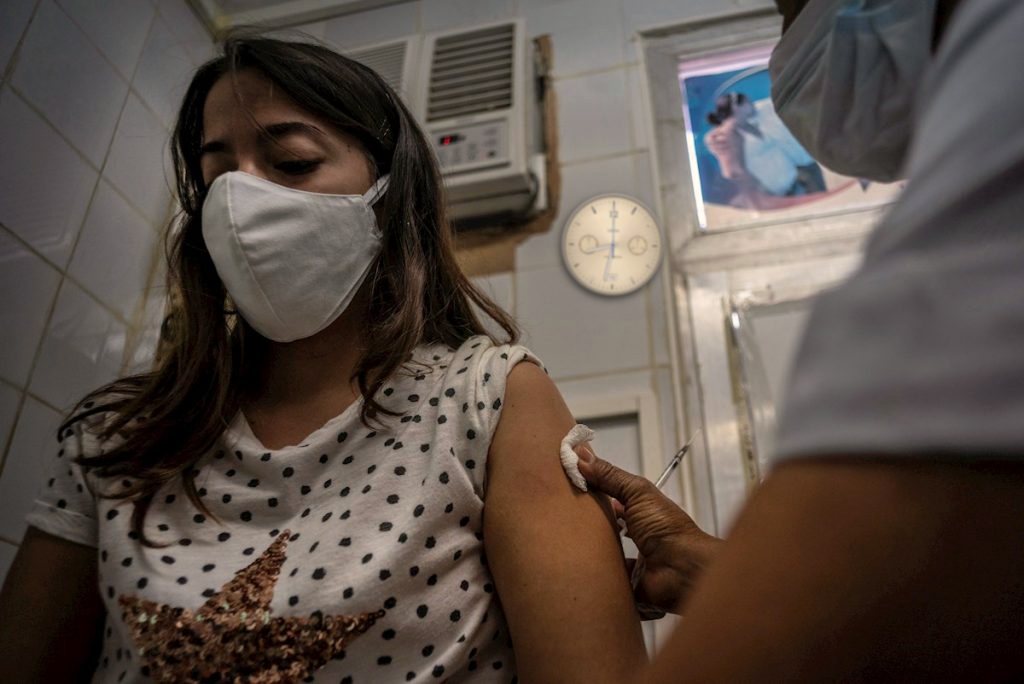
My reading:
8h32
